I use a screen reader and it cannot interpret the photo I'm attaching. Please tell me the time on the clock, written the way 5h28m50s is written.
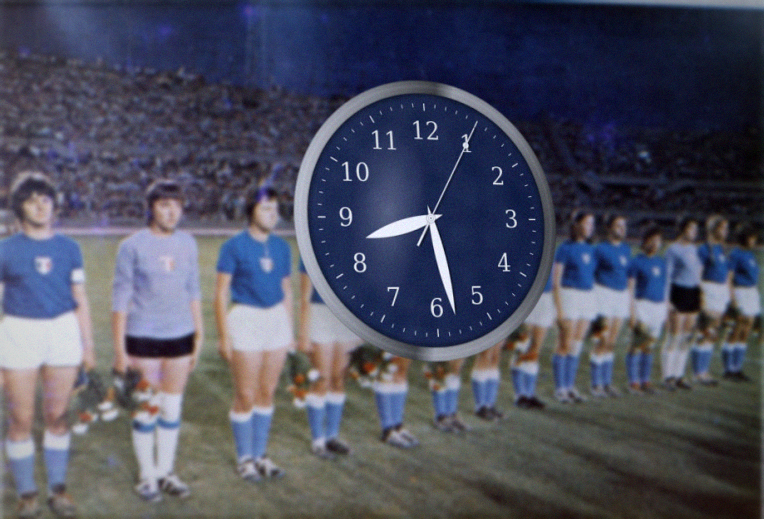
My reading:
8h28m05s
